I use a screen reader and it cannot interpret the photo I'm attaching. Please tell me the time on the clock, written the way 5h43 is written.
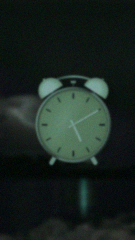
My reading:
5h10
